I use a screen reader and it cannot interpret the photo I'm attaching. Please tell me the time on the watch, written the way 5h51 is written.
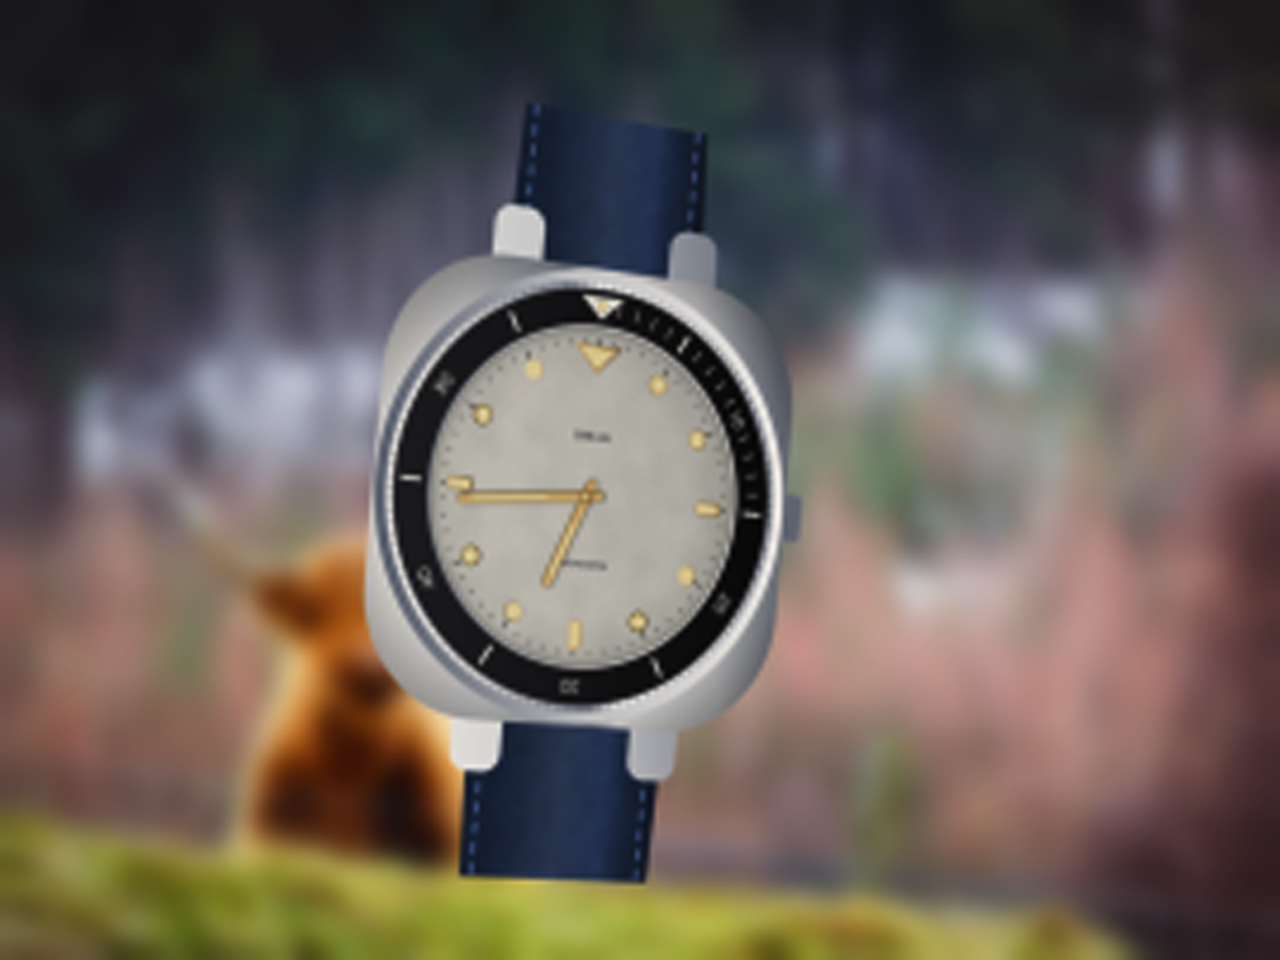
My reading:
6h44
